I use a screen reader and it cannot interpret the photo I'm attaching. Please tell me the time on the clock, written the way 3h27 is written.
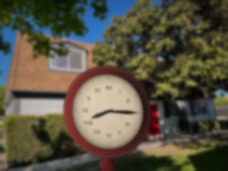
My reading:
8h15
